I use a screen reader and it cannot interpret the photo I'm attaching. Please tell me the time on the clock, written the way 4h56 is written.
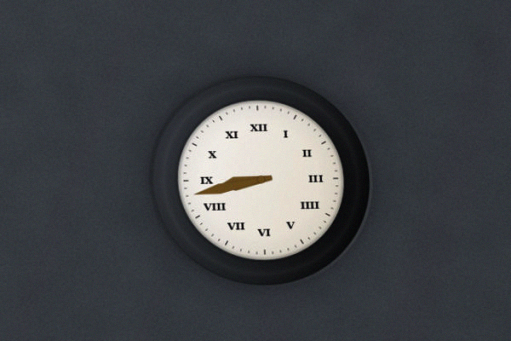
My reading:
8h43
